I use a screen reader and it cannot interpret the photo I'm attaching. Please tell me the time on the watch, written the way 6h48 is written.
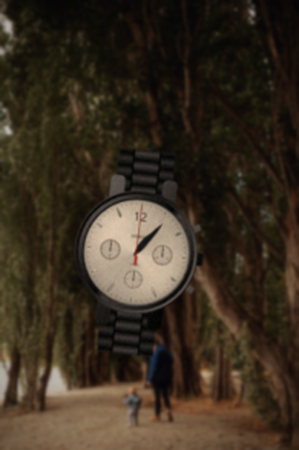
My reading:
1h06
